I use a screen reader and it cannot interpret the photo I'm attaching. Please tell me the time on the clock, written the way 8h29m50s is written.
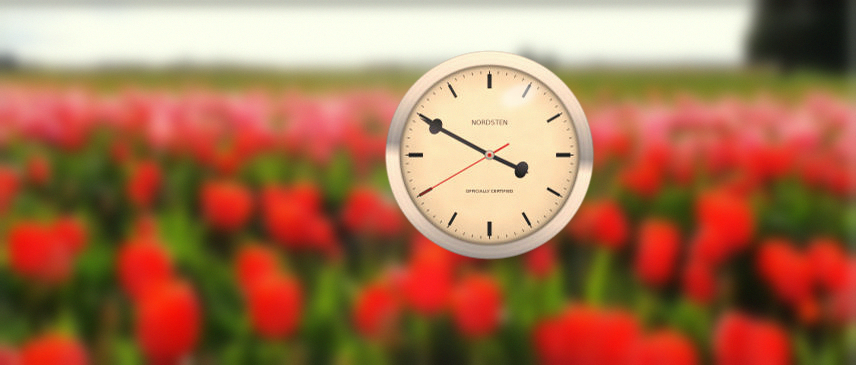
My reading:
3h49m40s
